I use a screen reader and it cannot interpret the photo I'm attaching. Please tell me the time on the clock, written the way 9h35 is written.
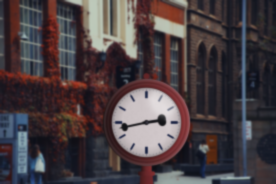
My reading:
2h43
